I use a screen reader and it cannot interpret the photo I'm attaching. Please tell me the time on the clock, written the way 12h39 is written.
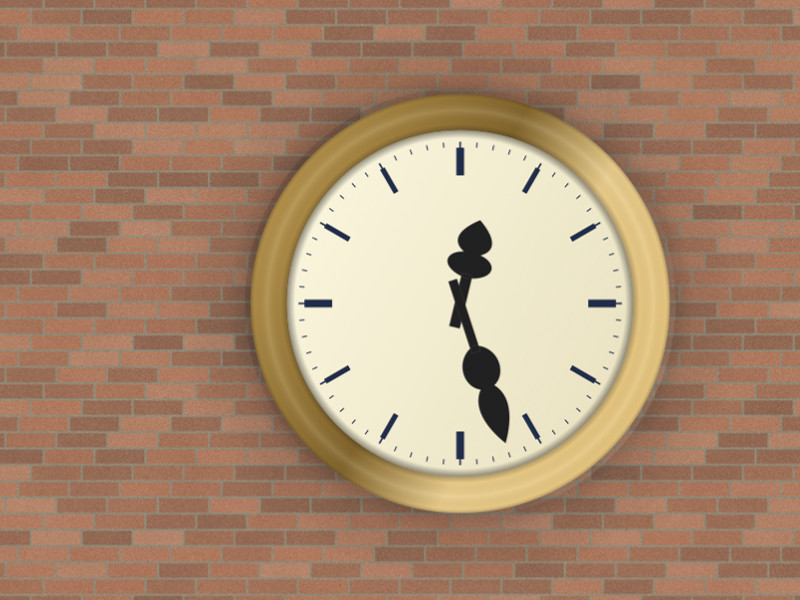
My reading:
12h27
